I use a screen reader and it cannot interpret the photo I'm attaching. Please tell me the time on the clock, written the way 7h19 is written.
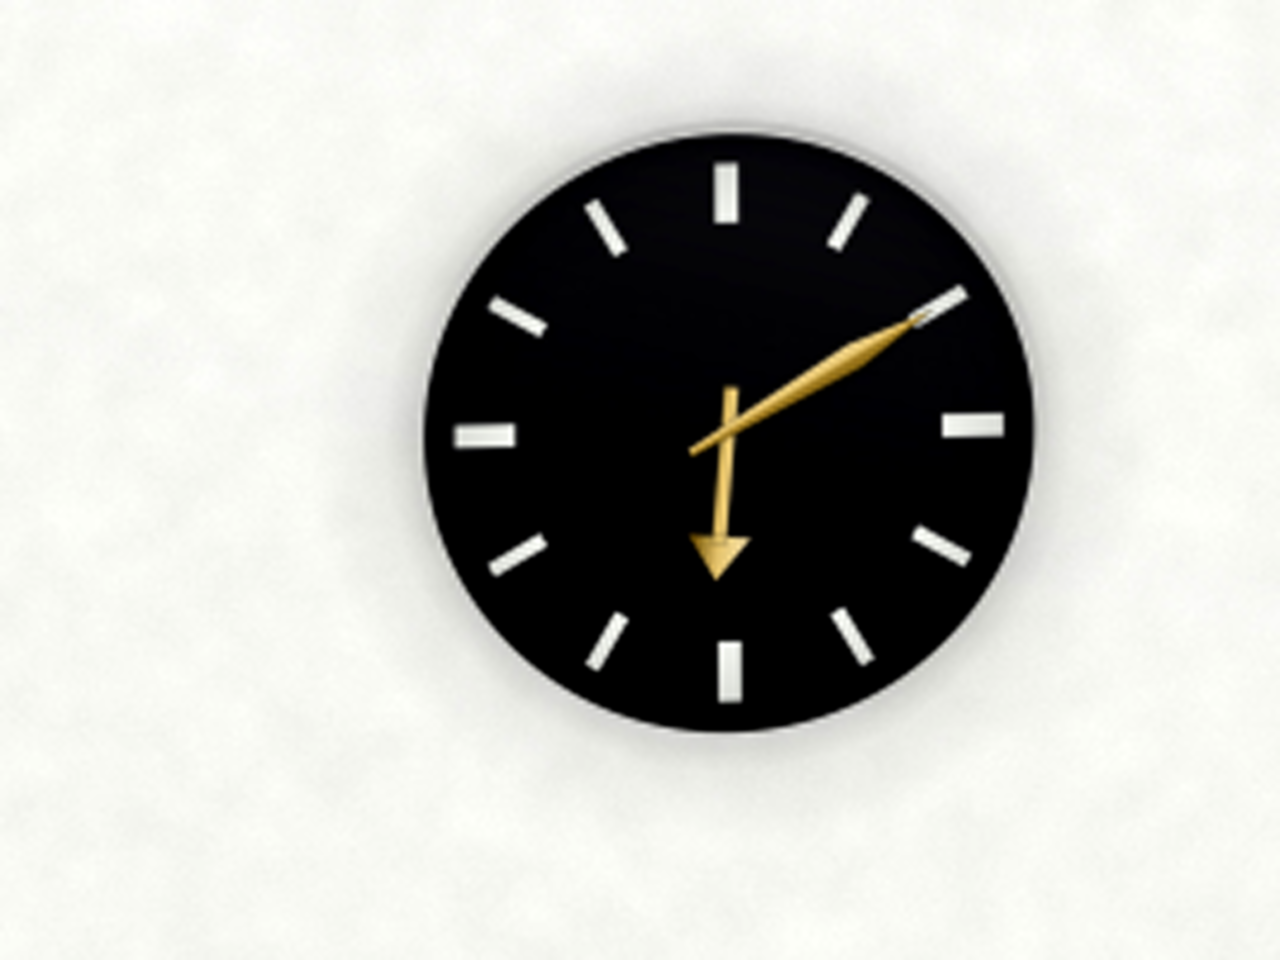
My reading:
6h10
